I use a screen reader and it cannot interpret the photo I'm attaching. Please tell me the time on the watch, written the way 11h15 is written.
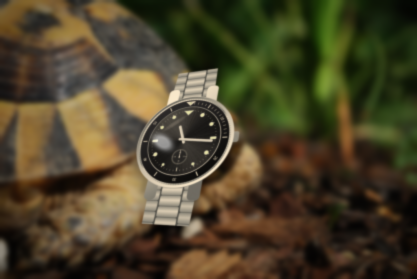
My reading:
11h16
